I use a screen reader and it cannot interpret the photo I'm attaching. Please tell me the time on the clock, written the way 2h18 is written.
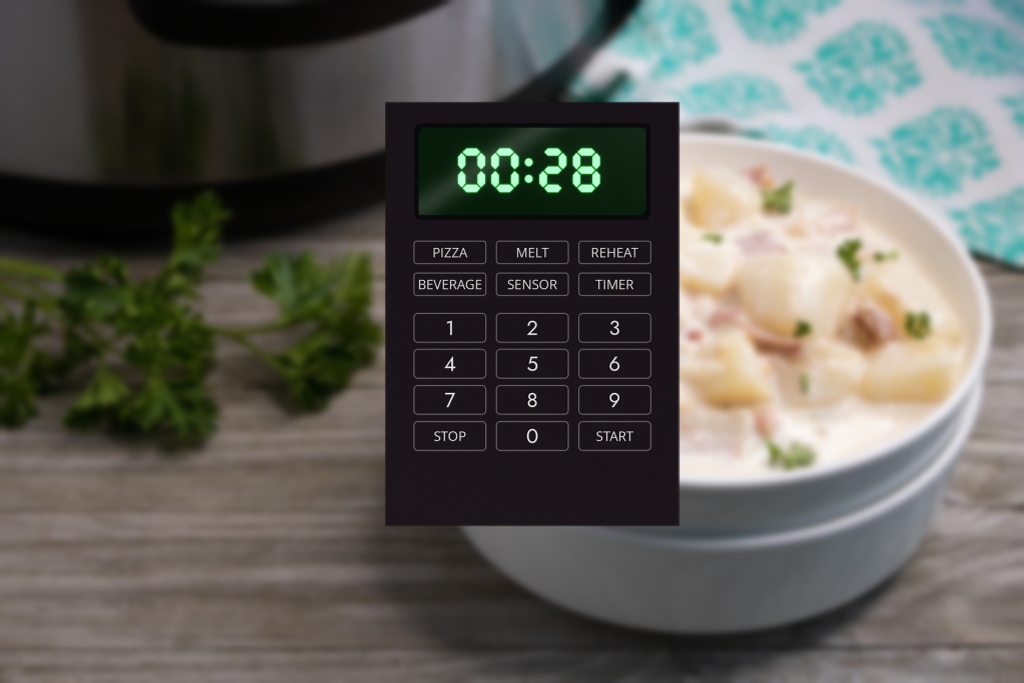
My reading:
0h28
